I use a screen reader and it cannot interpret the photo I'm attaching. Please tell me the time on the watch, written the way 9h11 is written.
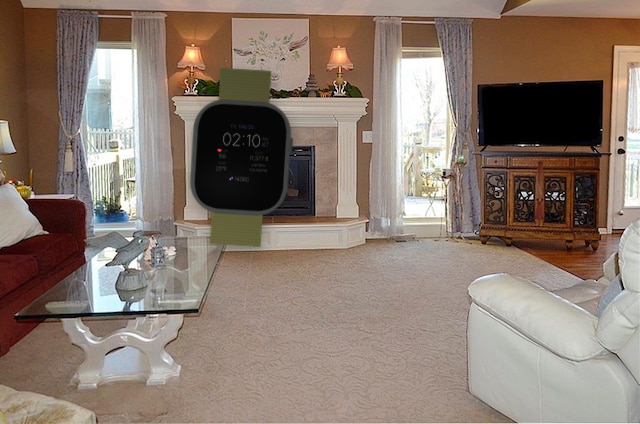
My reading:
2h10
